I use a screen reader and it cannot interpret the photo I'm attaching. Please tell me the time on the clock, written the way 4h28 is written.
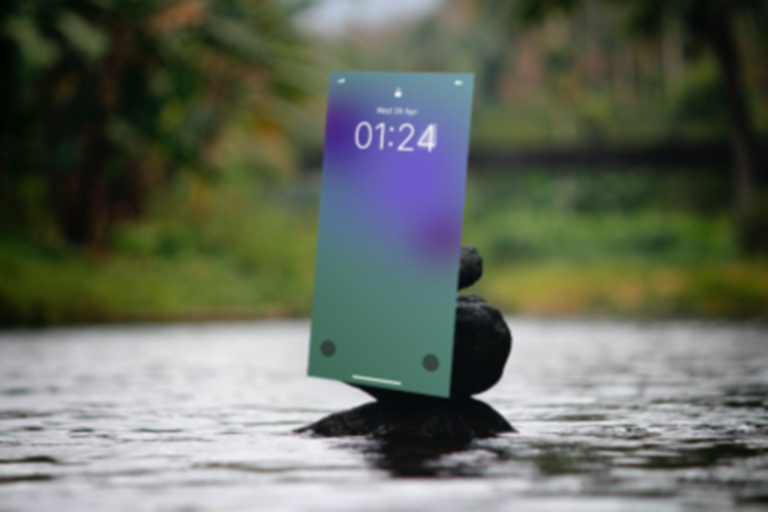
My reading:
1h24
